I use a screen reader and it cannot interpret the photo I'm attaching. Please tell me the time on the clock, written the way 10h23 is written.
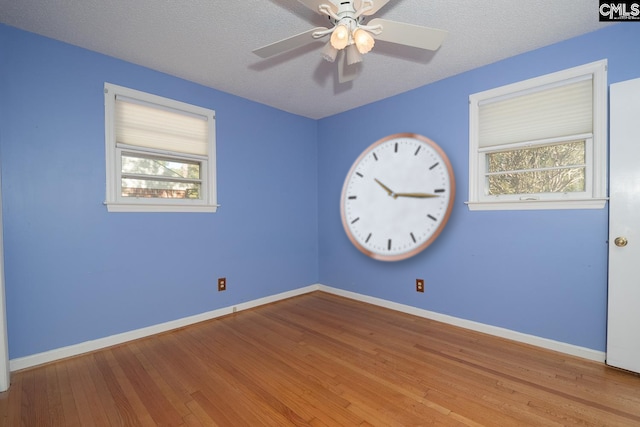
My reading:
10h16
